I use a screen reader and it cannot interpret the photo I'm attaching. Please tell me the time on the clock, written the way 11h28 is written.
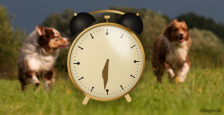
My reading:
6h31
